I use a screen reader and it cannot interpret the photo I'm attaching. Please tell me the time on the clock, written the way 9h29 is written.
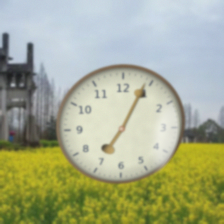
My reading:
7h04
